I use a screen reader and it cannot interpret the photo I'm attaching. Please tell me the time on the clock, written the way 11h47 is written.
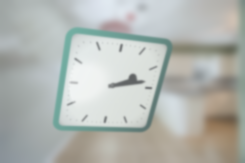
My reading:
2h13
